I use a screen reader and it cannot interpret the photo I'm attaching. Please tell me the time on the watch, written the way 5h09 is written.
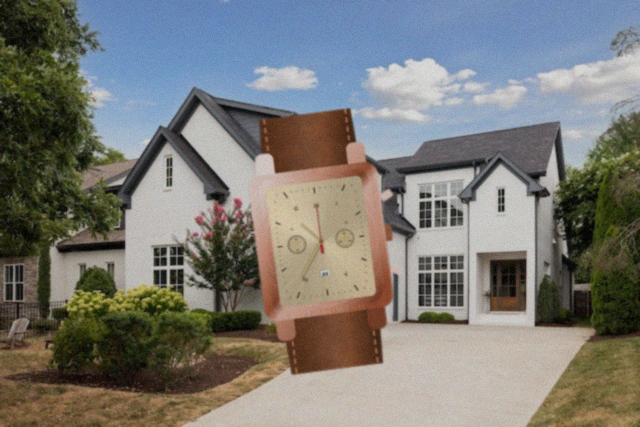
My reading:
10h36
